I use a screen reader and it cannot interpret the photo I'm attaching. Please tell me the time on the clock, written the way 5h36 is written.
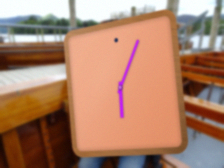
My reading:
6h05
